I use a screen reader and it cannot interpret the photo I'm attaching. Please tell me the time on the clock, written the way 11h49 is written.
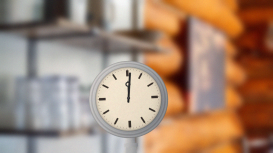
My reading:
12h01
